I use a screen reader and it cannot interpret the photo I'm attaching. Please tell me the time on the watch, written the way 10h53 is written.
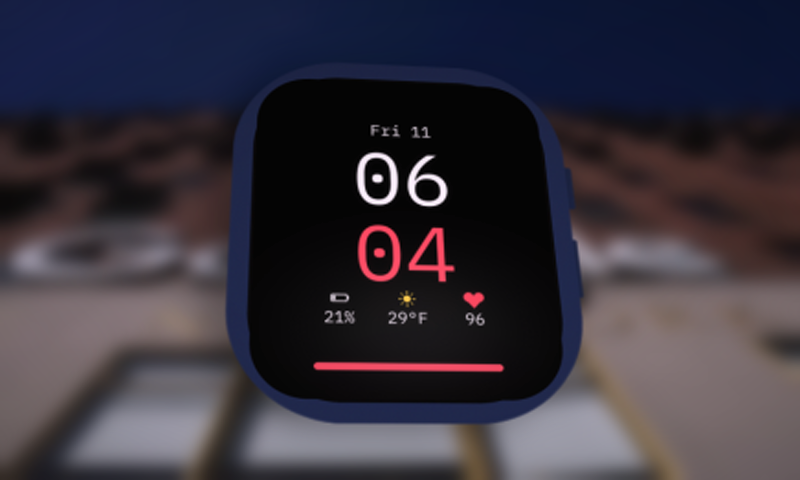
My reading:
6h04
